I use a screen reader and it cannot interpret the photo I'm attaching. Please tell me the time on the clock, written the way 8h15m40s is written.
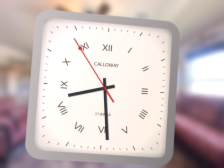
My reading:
8h28m54s
